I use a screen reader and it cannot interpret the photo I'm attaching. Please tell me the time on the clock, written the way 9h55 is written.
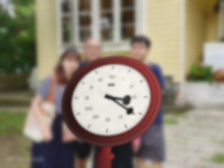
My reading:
3h21
